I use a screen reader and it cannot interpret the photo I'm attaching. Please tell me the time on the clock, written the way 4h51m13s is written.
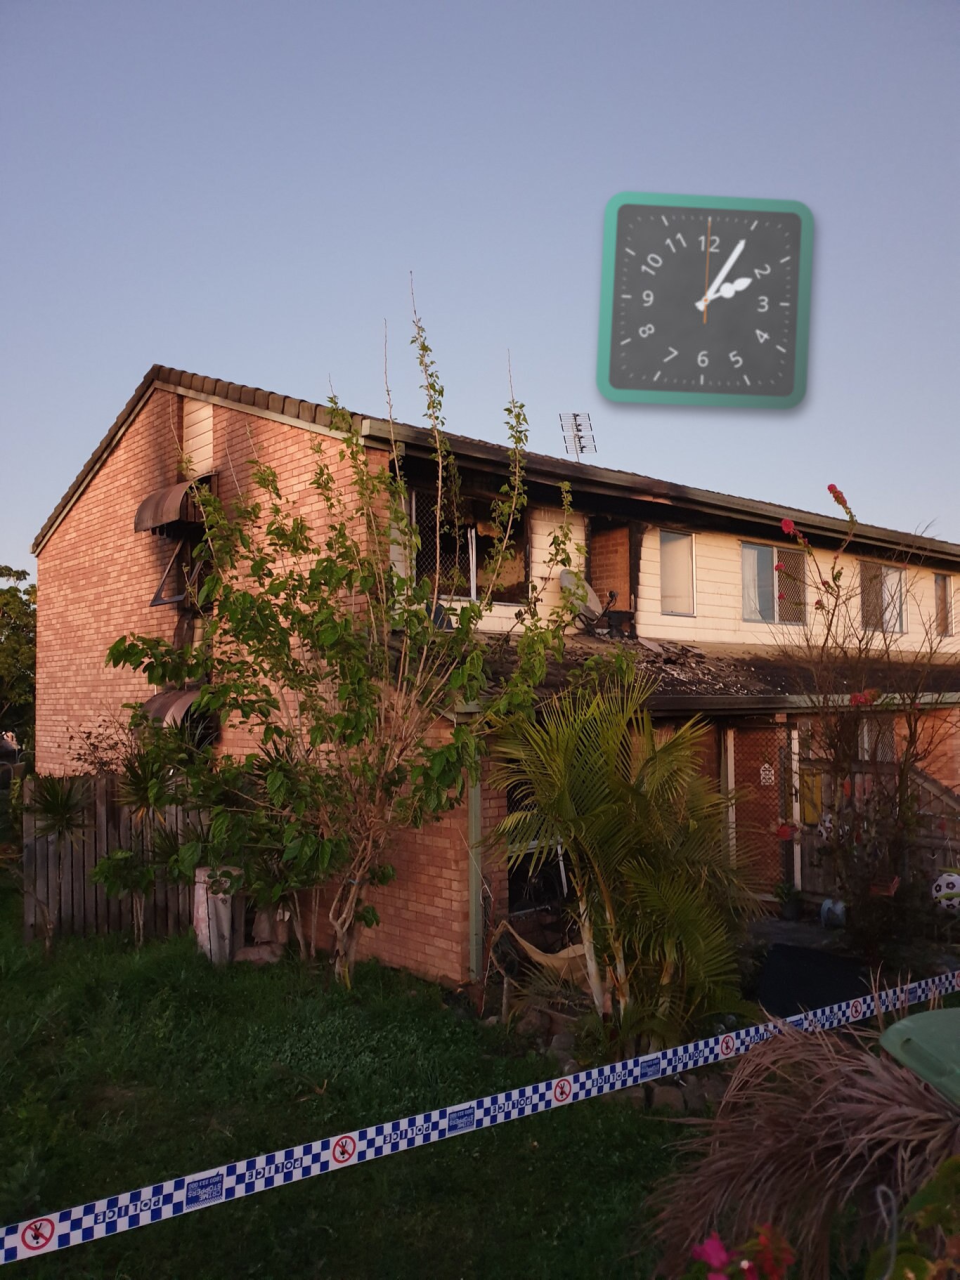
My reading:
2h05m00s
